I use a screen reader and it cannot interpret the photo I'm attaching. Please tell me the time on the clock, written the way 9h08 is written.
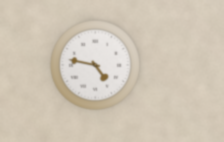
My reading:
4h47
